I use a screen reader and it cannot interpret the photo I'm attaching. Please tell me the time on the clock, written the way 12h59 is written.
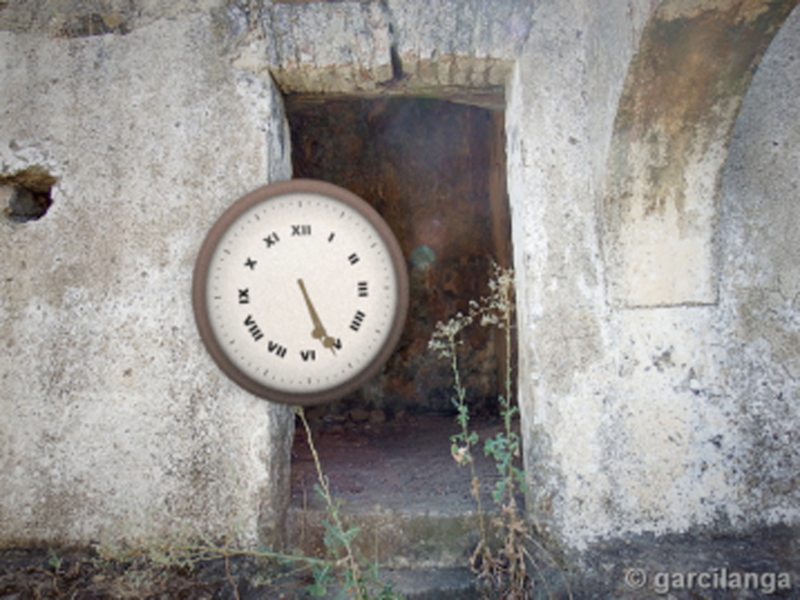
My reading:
5h26
